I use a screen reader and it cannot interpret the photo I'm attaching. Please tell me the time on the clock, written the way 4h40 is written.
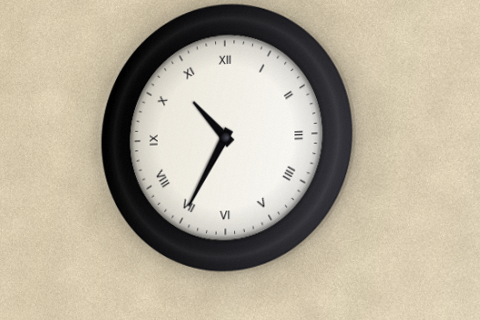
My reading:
10h35
